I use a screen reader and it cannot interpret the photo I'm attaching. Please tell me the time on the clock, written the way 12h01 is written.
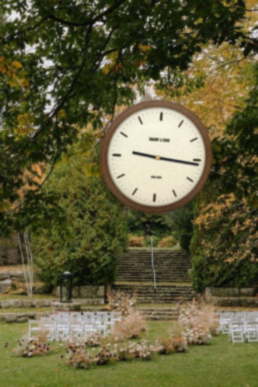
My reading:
9h16
